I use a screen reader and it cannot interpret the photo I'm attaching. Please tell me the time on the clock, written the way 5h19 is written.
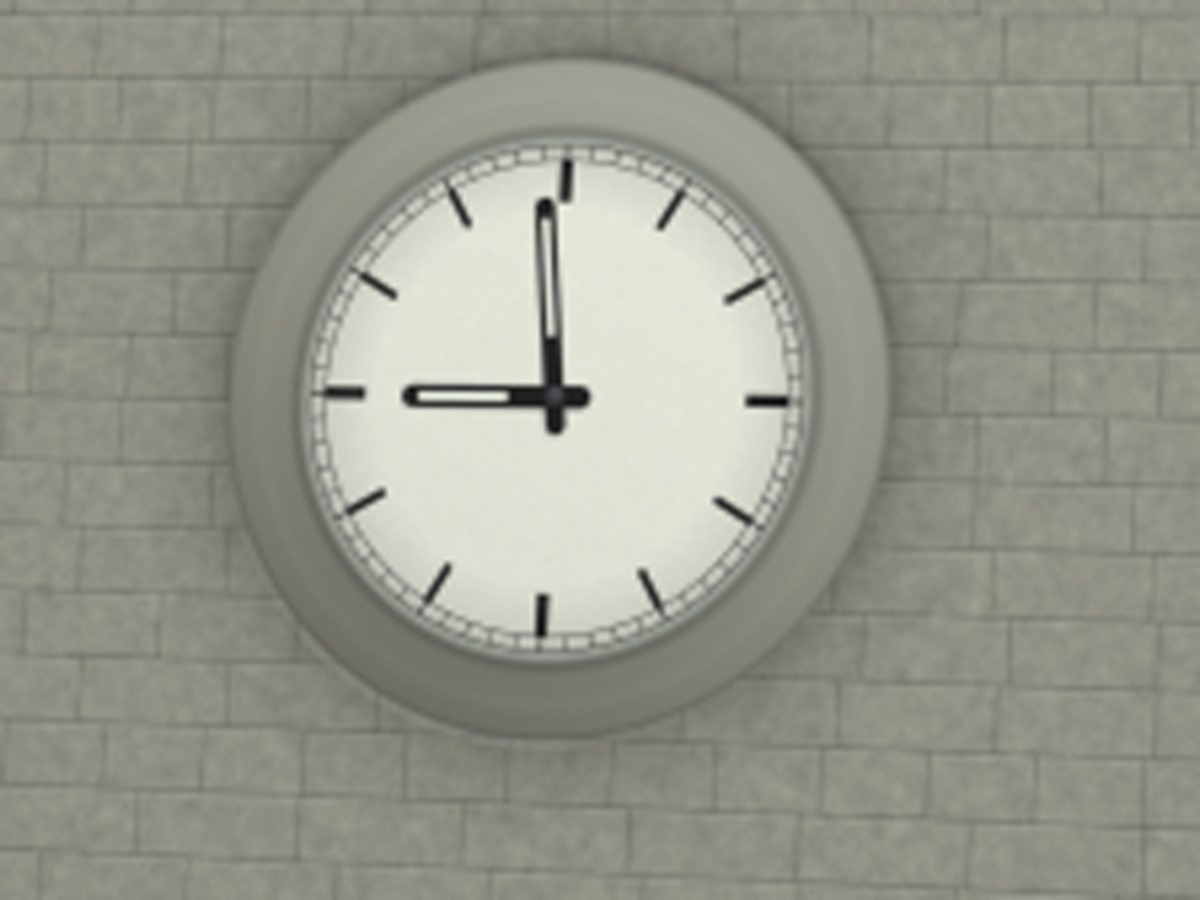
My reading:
8h59
